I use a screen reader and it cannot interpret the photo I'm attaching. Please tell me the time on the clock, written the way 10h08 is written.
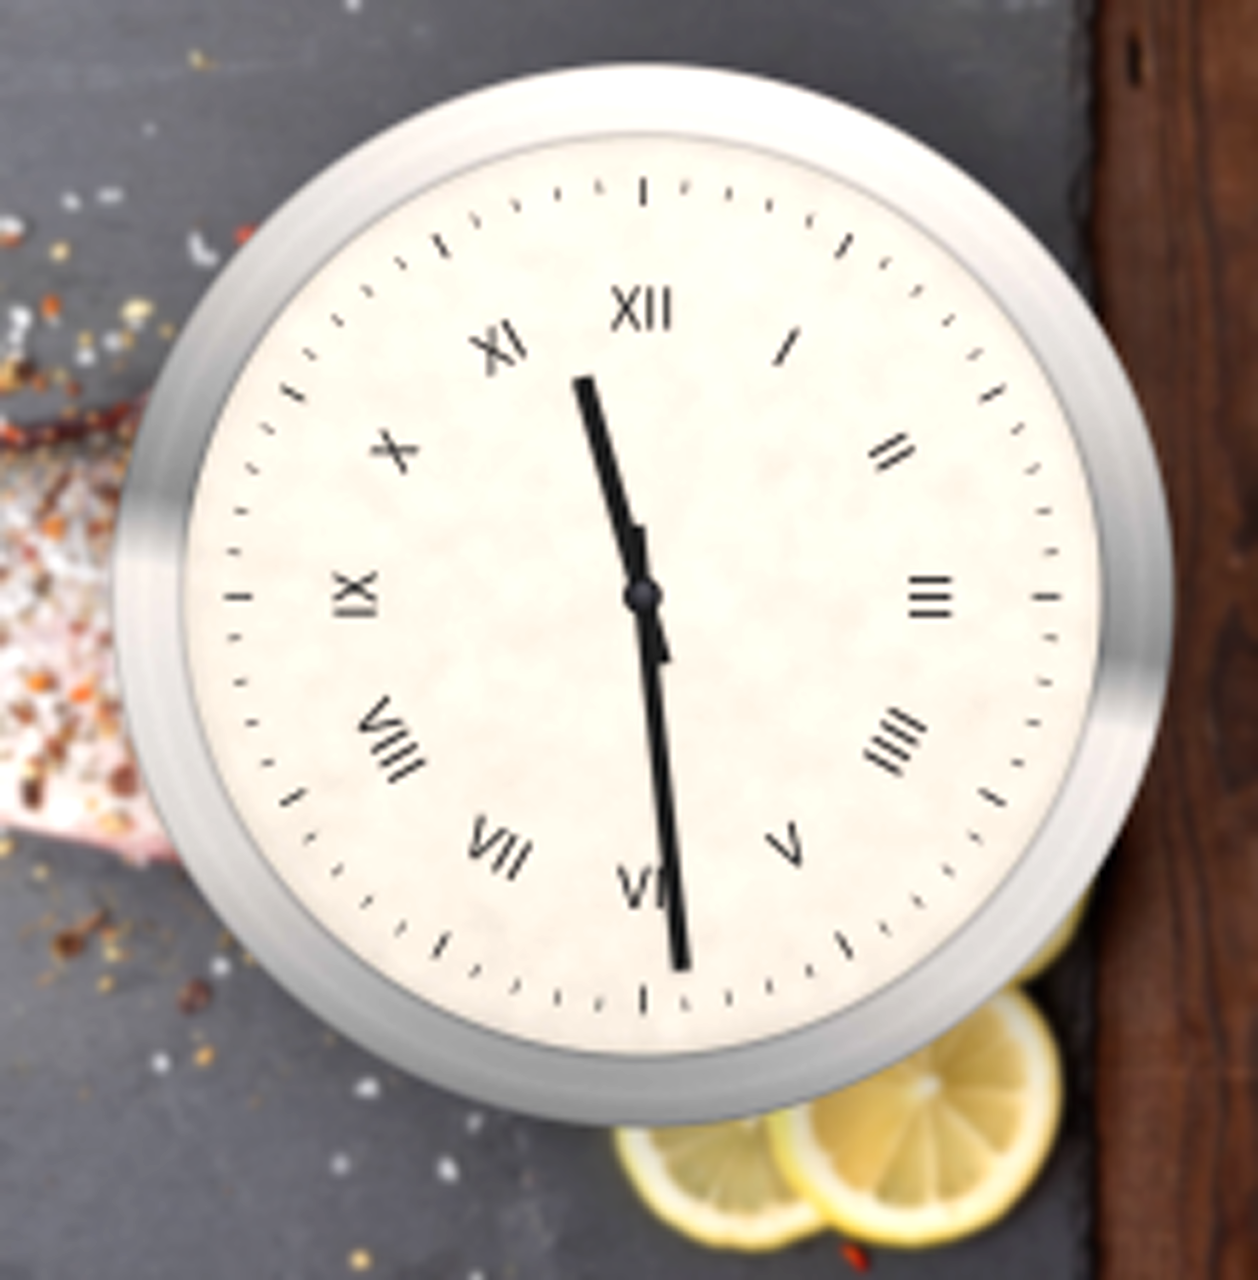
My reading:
11h29
